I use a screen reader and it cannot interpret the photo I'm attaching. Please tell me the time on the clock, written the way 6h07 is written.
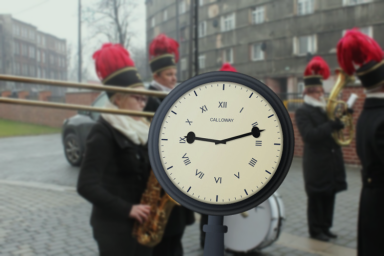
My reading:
9h12
